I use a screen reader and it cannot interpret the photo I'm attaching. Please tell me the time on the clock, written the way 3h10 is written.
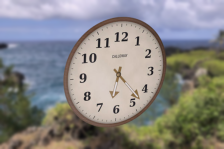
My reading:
6h23
